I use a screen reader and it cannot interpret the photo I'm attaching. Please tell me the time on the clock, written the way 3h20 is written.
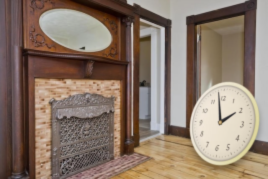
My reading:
1h58
